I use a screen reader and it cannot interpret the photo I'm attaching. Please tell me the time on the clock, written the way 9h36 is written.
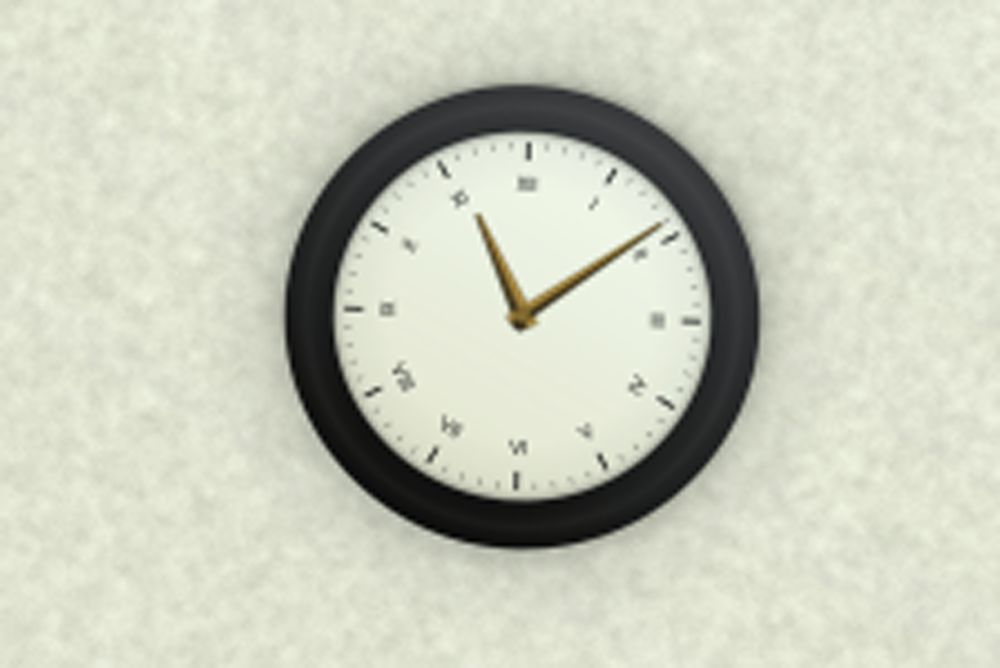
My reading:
11h09
